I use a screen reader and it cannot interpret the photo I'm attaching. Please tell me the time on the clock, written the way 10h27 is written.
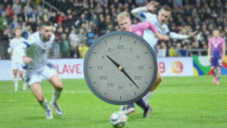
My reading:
10h23
